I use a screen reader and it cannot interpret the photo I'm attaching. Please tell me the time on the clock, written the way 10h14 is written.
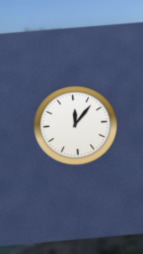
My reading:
12h07
